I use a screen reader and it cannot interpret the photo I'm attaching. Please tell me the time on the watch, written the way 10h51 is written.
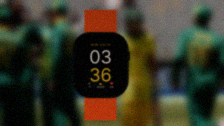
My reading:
3h36
